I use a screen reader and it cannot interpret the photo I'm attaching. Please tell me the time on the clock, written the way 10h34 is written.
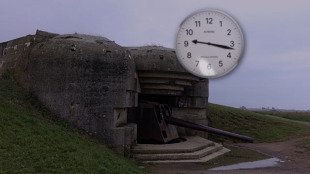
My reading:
9h17
